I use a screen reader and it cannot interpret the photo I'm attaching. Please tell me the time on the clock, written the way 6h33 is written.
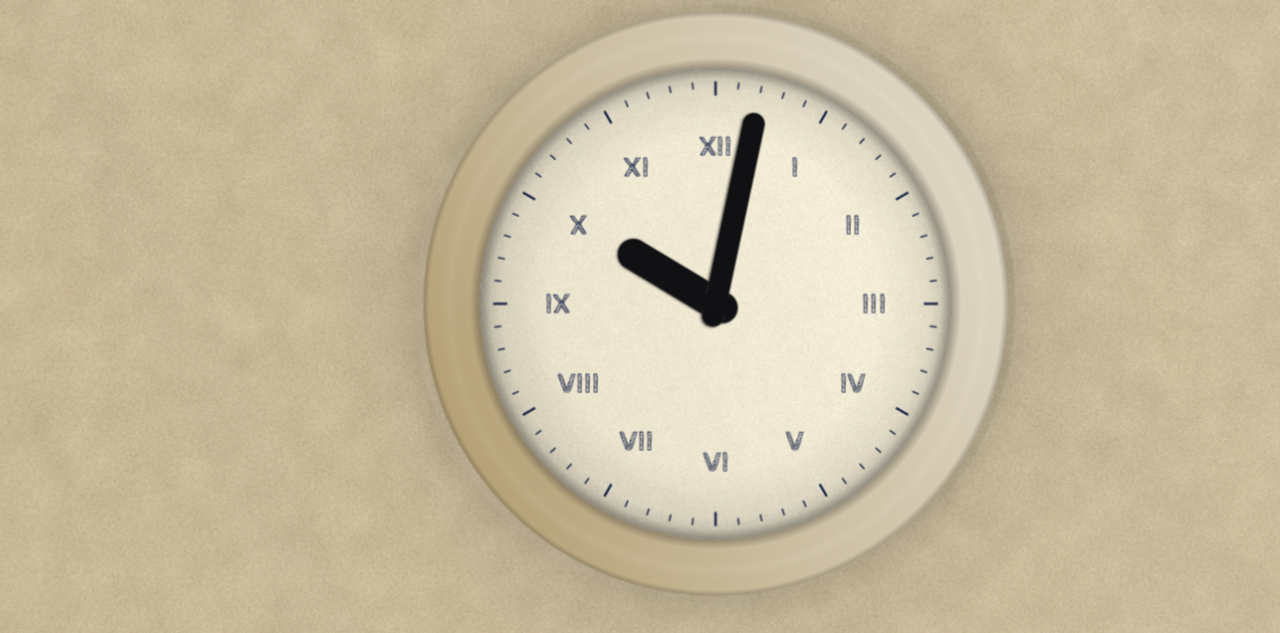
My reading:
10h02
